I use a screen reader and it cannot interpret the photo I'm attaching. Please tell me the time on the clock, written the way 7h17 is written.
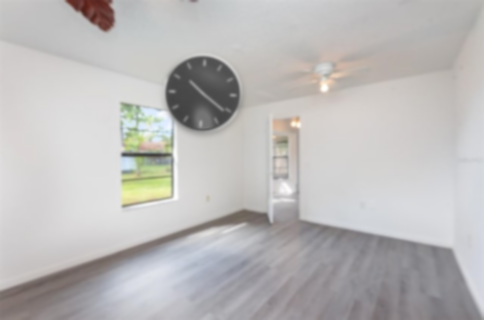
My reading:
10h21
